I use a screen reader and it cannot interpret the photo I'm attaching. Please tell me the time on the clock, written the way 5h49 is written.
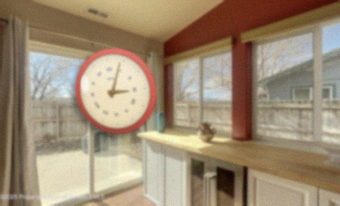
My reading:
3h04
